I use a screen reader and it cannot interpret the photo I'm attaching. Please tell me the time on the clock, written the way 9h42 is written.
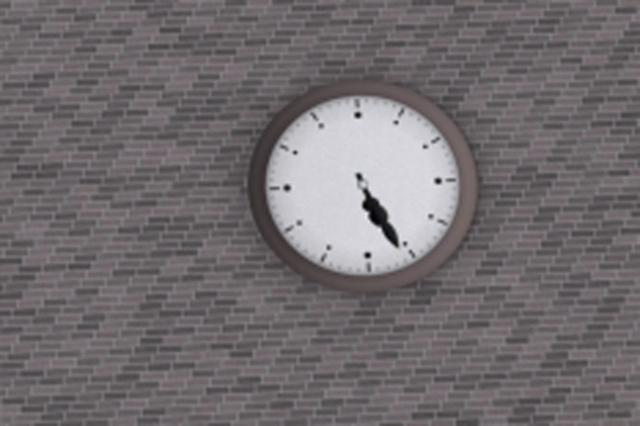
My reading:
5h26
